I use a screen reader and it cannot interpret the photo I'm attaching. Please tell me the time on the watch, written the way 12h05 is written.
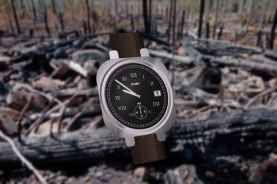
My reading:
9h52
